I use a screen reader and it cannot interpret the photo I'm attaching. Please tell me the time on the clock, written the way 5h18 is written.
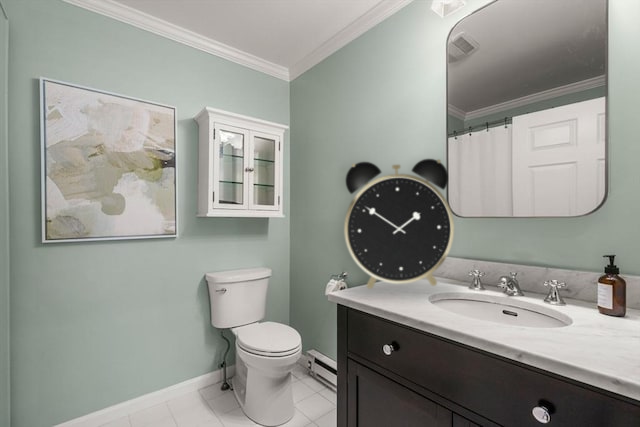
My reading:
1h51
